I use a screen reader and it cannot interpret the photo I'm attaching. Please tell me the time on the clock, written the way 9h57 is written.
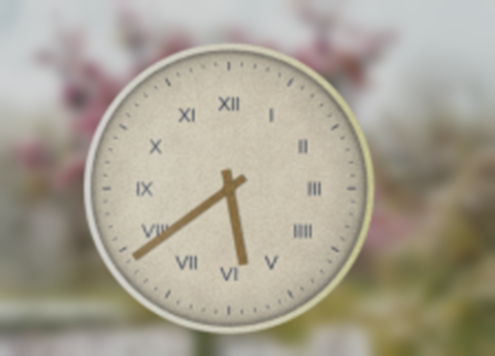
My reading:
5h39
